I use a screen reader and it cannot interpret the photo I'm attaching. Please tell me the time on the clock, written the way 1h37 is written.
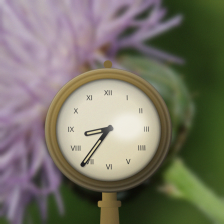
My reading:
8h36
